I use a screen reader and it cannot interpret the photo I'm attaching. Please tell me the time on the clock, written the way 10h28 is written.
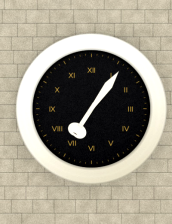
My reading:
7h06
